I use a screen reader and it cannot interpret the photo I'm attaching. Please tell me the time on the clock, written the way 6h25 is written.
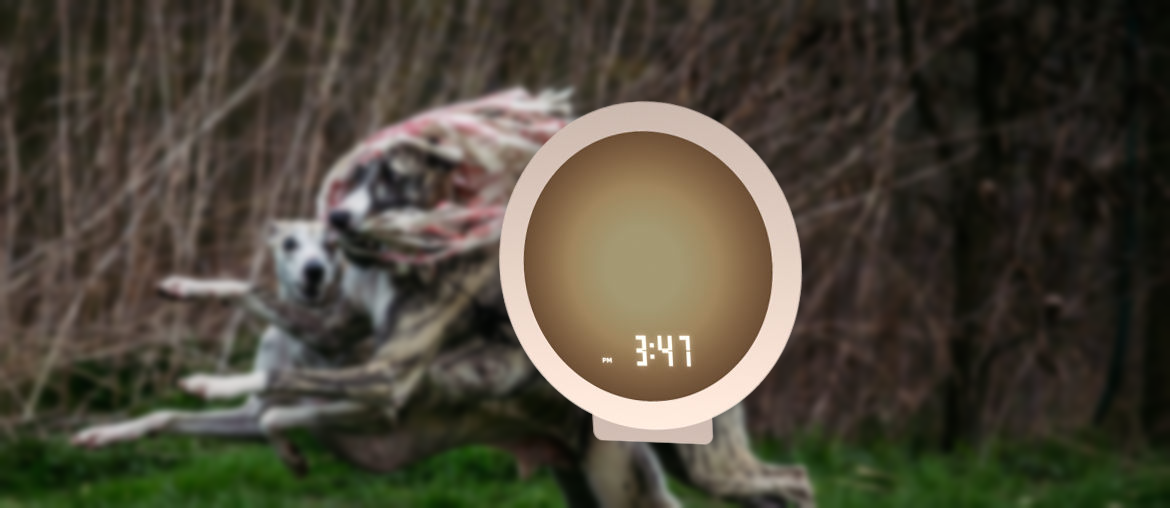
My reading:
3h47
